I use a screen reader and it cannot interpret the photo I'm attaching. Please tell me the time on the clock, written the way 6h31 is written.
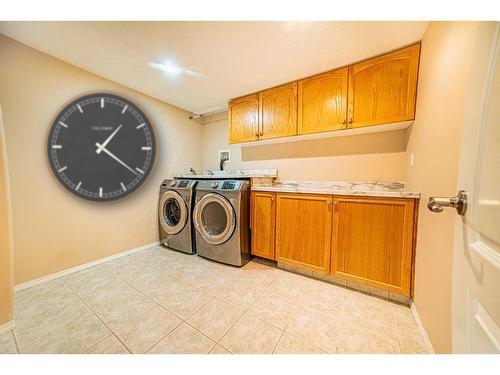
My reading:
1h21
